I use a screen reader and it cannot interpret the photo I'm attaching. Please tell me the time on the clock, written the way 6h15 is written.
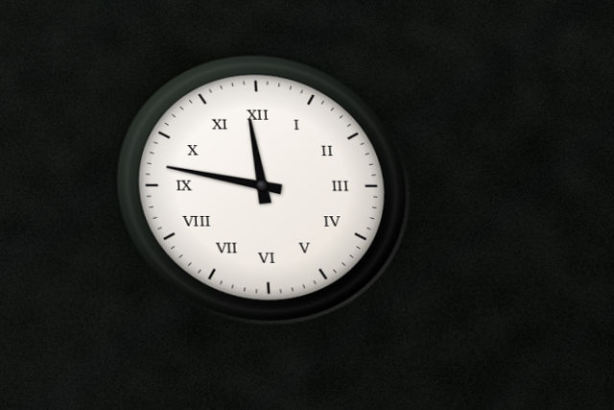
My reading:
11h47
